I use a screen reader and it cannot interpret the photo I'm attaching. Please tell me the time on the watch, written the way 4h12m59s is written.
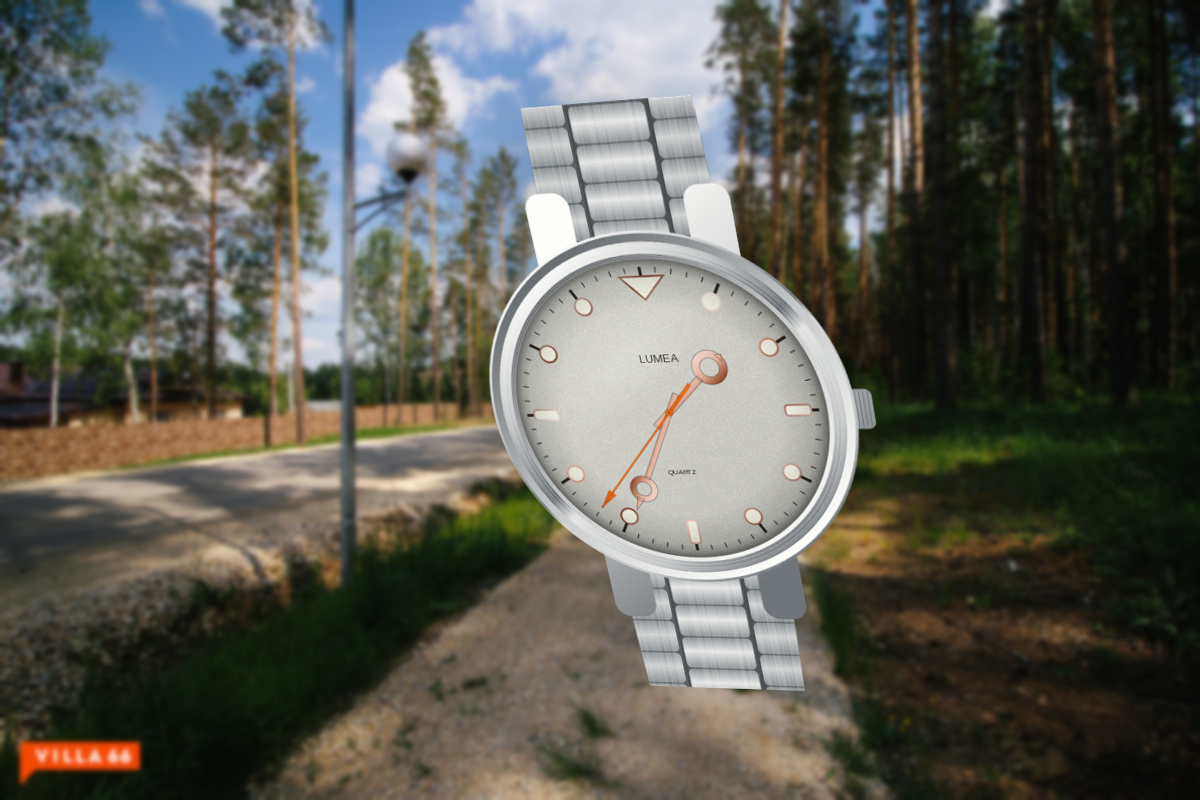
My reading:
1h34m37s
